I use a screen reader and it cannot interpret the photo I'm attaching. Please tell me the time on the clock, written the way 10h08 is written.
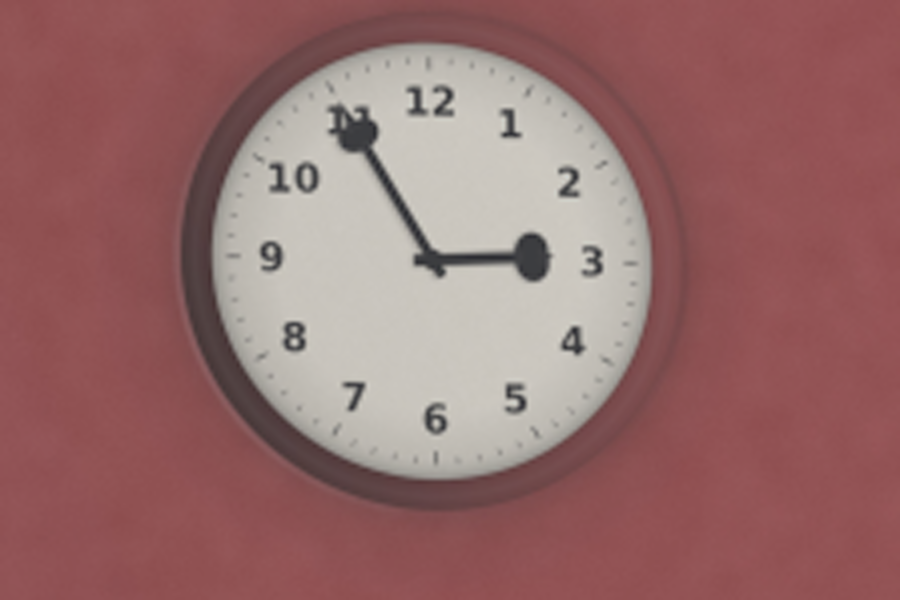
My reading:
2h55
